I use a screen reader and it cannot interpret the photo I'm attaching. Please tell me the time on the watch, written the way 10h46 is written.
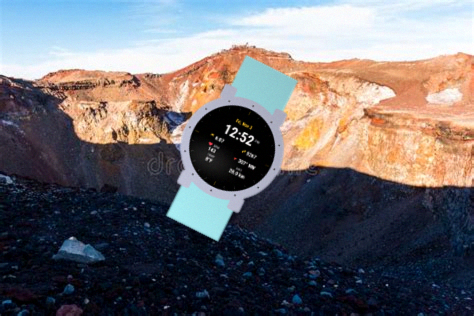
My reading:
12h52
